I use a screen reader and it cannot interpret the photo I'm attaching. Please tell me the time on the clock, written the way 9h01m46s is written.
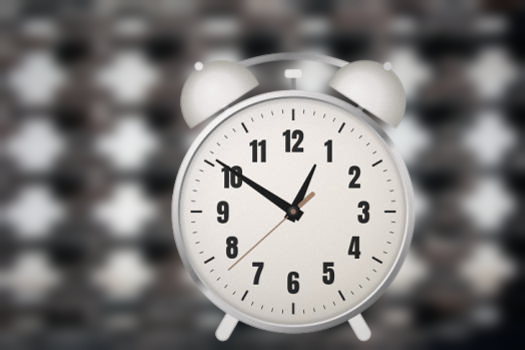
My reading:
12h50m38s
